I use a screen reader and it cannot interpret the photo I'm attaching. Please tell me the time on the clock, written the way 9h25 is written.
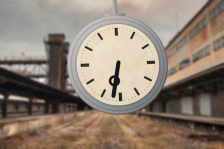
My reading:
6h32
